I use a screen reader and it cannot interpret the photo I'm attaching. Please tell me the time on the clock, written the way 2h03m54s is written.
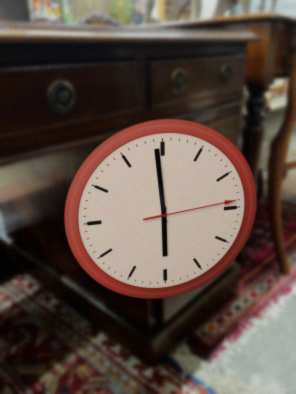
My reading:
5h59m14s
